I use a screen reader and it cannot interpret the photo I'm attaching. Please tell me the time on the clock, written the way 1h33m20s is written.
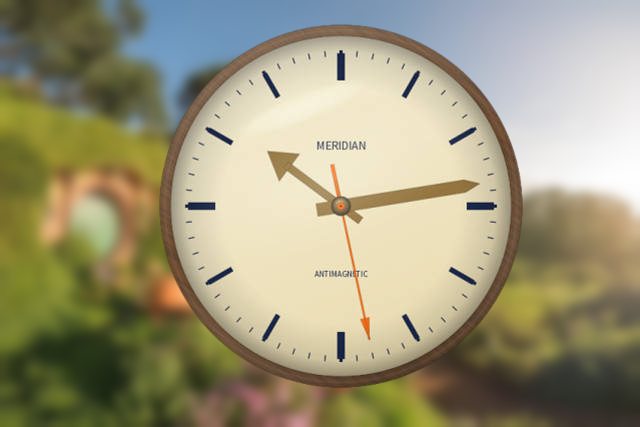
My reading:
10h13m28s
